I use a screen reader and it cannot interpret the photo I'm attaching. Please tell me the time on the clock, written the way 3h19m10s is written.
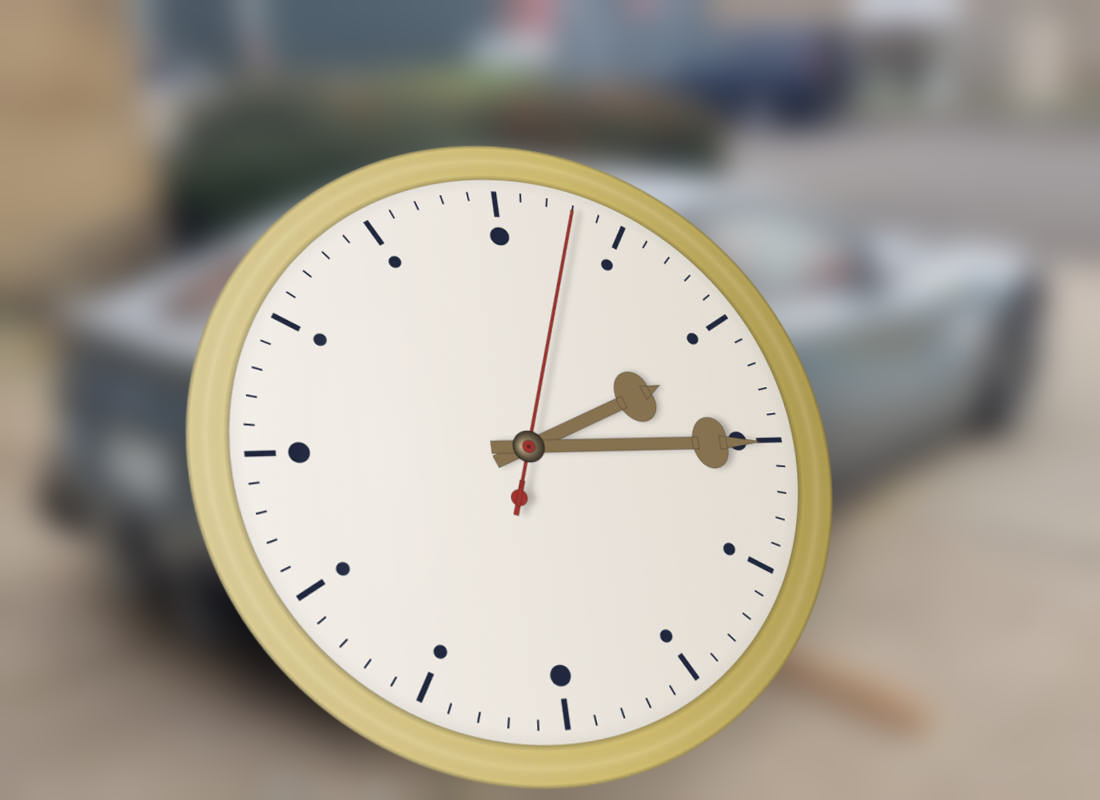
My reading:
2h15m03s
